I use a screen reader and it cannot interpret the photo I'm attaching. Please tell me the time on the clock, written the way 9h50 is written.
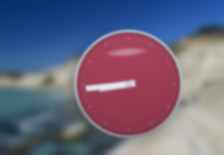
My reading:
8h44
